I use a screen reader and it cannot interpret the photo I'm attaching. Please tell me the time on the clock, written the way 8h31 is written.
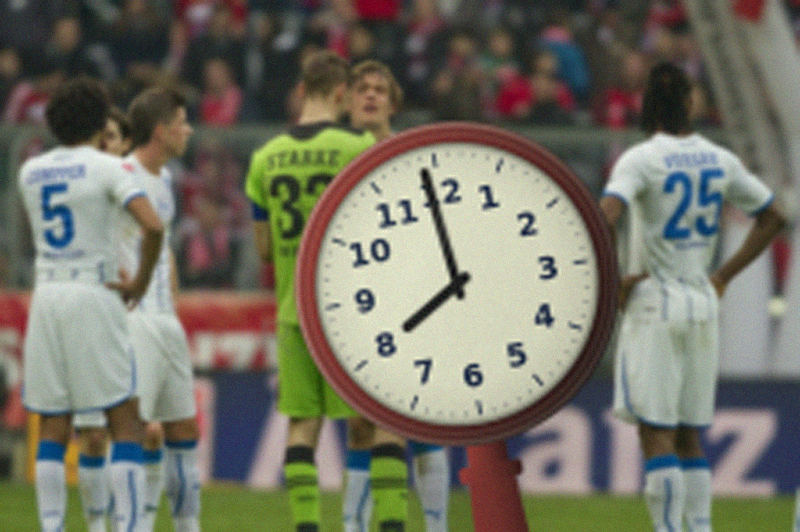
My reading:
7h59
